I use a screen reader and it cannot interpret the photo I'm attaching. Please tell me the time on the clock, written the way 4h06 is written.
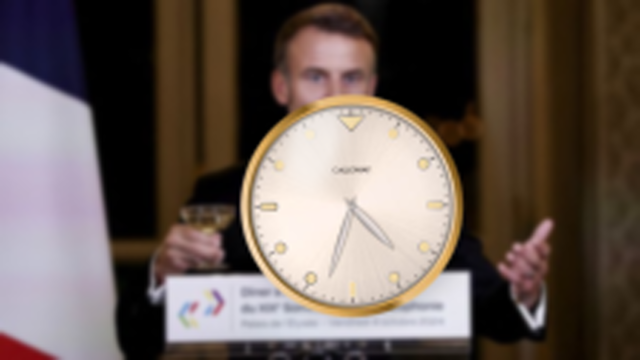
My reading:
4h33
